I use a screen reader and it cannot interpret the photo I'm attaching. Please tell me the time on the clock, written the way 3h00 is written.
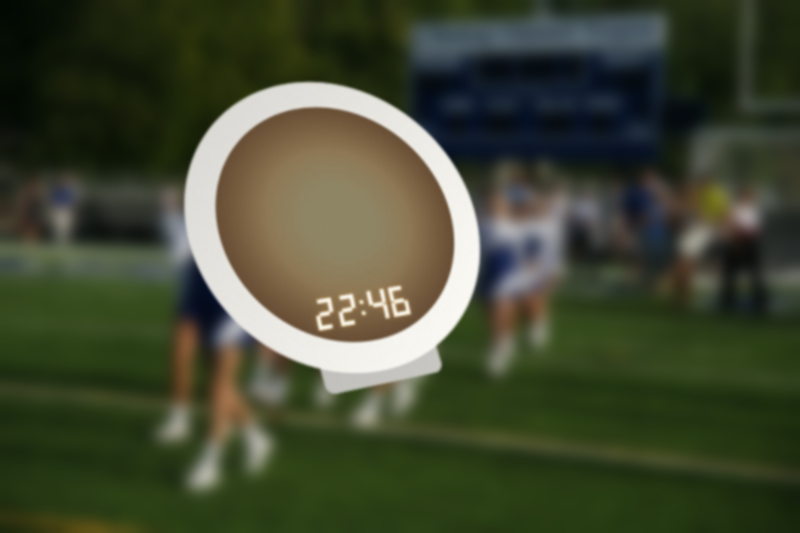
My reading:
22h46
